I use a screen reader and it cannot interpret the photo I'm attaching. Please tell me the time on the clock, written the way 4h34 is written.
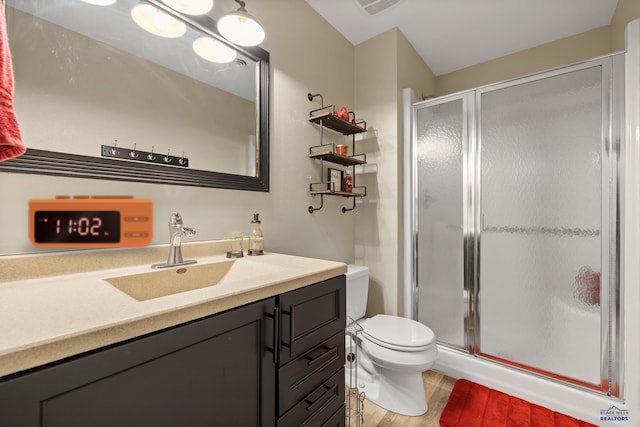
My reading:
11h02
